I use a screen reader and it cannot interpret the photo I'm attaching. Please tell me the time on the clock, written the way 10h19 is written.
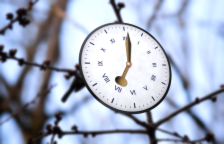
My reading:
7h01
